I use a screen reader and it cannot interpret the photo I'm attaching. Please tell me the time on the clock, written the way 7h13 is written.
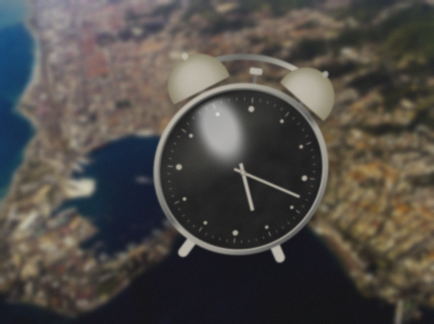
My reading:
5h18
